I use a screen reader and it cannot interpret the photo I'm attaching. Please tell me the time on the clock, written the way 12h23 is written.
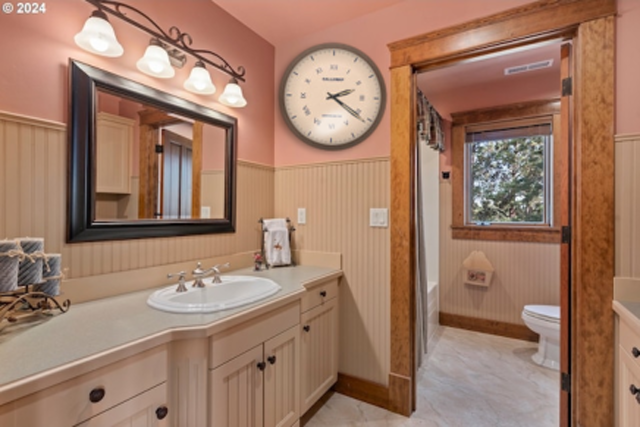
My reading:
2h21
